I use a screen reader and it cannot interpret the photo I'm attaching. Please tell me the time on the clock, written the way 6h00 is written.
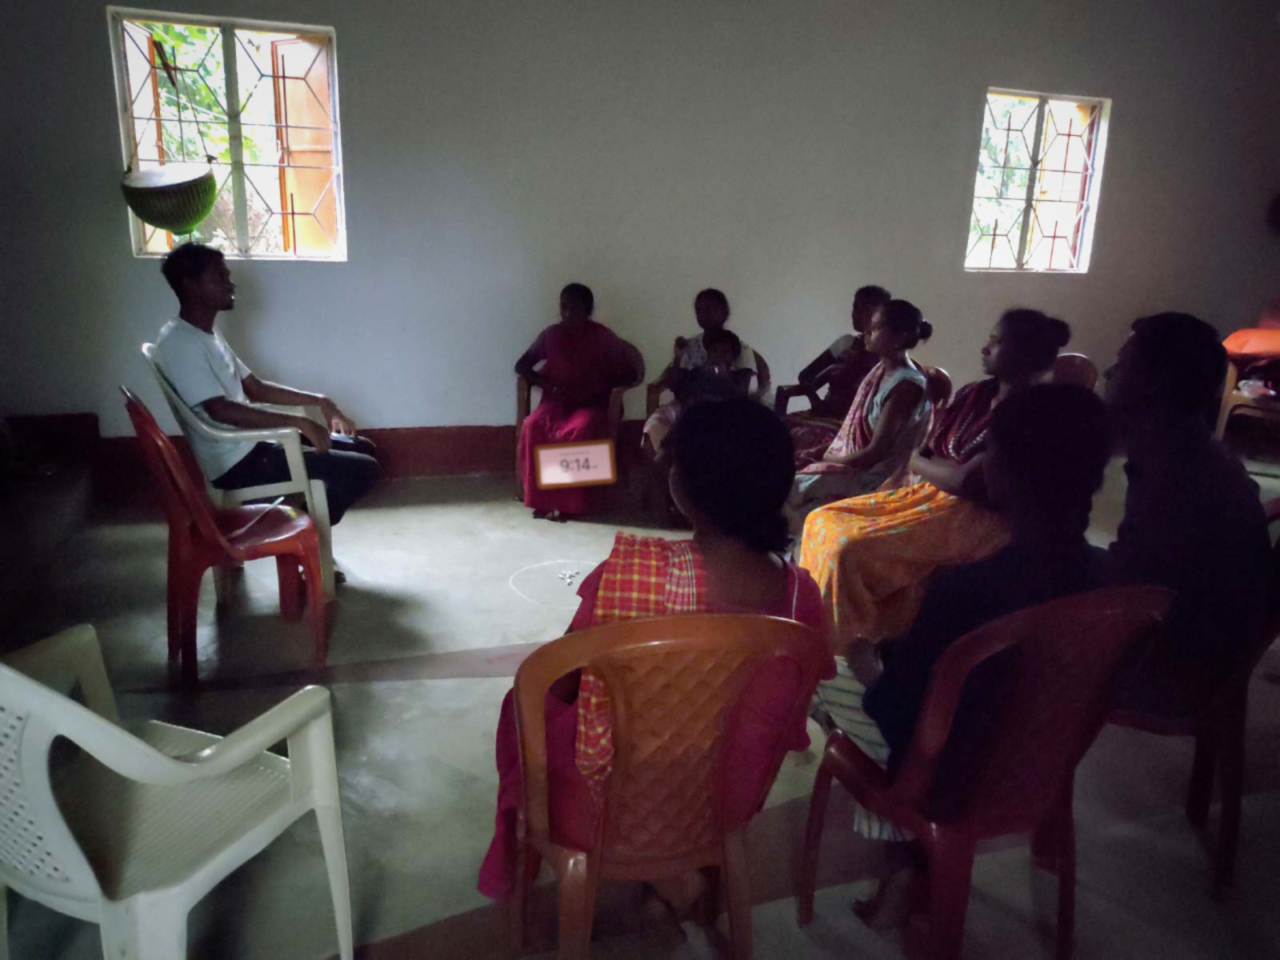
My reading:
9h14
